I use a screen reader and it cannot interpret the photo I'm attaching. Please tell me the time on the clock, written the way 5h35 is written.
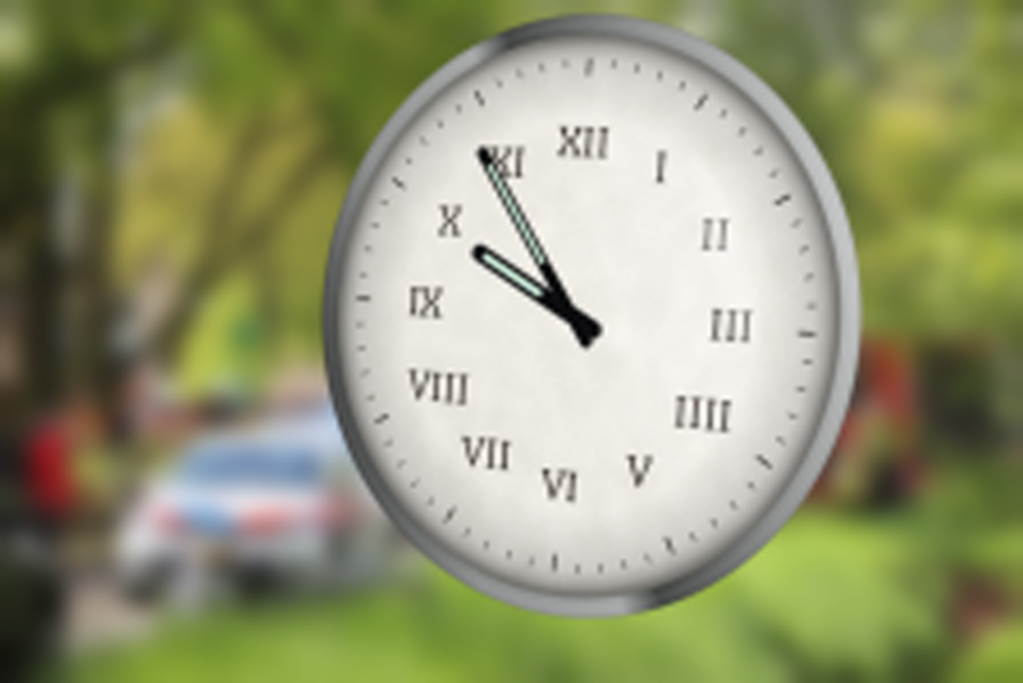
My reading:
9h54
